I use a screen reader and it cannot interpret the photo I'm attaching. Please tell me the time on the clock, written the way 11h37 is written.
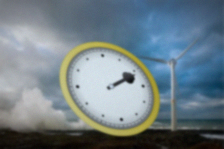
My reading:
2h11
